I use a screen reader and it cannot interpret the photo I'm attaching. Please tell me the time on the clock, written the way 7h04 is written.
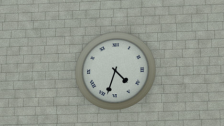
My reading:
4h33
